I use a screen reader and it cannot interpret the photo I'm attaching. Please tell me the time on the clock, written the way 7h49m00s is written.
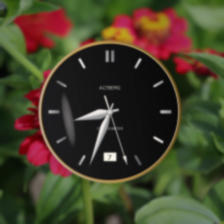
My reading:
8h33m27s
